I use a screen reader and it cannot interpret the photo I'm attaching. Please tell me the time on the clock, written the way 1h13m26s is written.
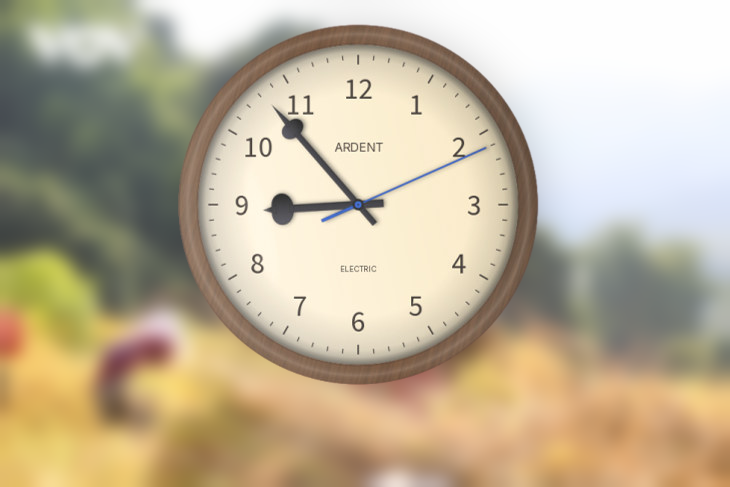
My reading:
8h53m11s
